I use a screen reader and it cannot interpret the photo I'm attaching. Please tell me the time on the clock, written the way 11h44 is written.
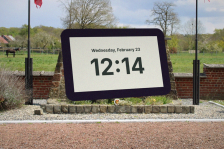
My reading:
12h14
